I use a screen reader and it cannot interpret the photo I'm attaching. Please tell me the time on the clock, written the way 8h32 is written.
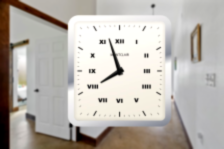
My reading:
7h57
